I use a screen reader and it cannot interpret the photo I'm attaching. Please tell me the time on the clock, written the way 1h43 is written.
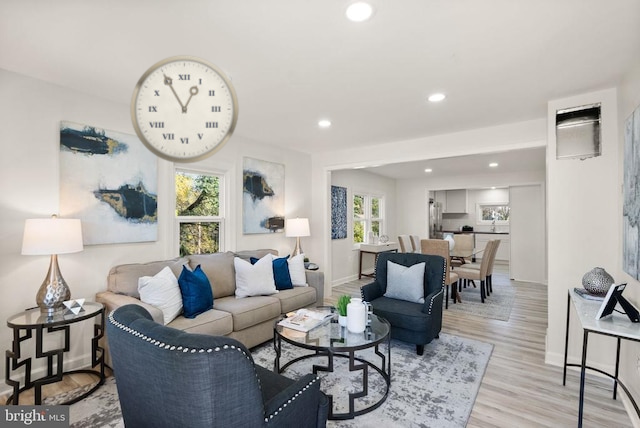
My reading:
12h55
